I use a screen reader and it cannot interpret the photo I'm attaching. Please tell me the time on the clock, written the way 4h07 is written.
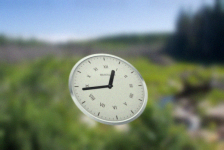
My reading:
12h44
